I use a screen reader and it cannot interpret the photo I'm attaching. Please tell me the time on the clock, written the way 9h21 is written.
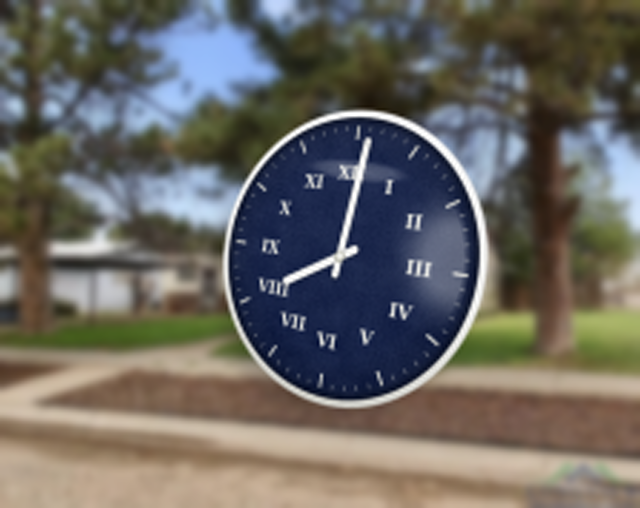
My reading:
8h01
